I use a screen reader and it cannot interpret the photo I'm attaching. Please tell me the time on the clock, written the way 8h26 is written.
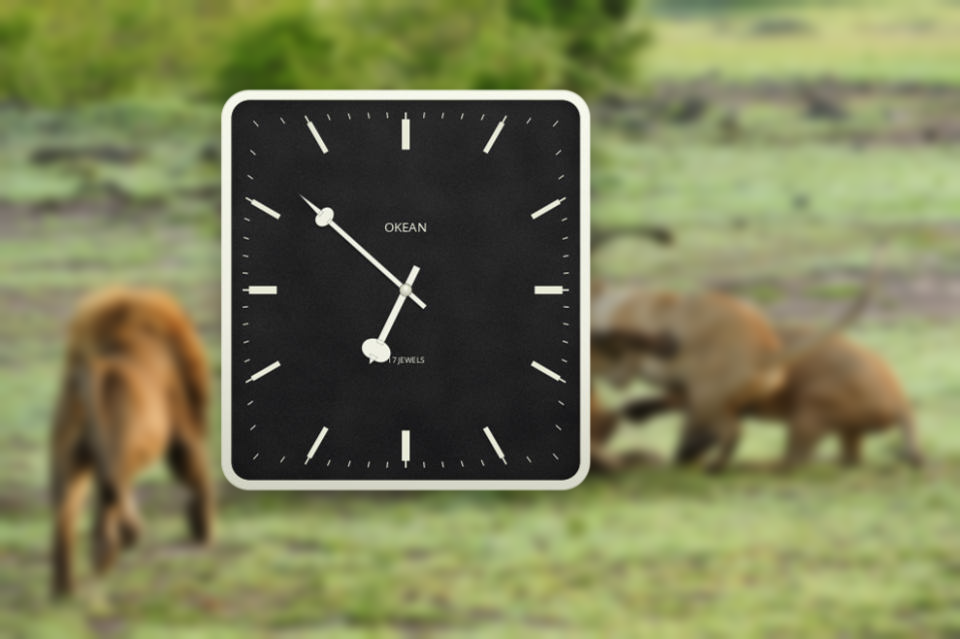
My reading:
6h52
